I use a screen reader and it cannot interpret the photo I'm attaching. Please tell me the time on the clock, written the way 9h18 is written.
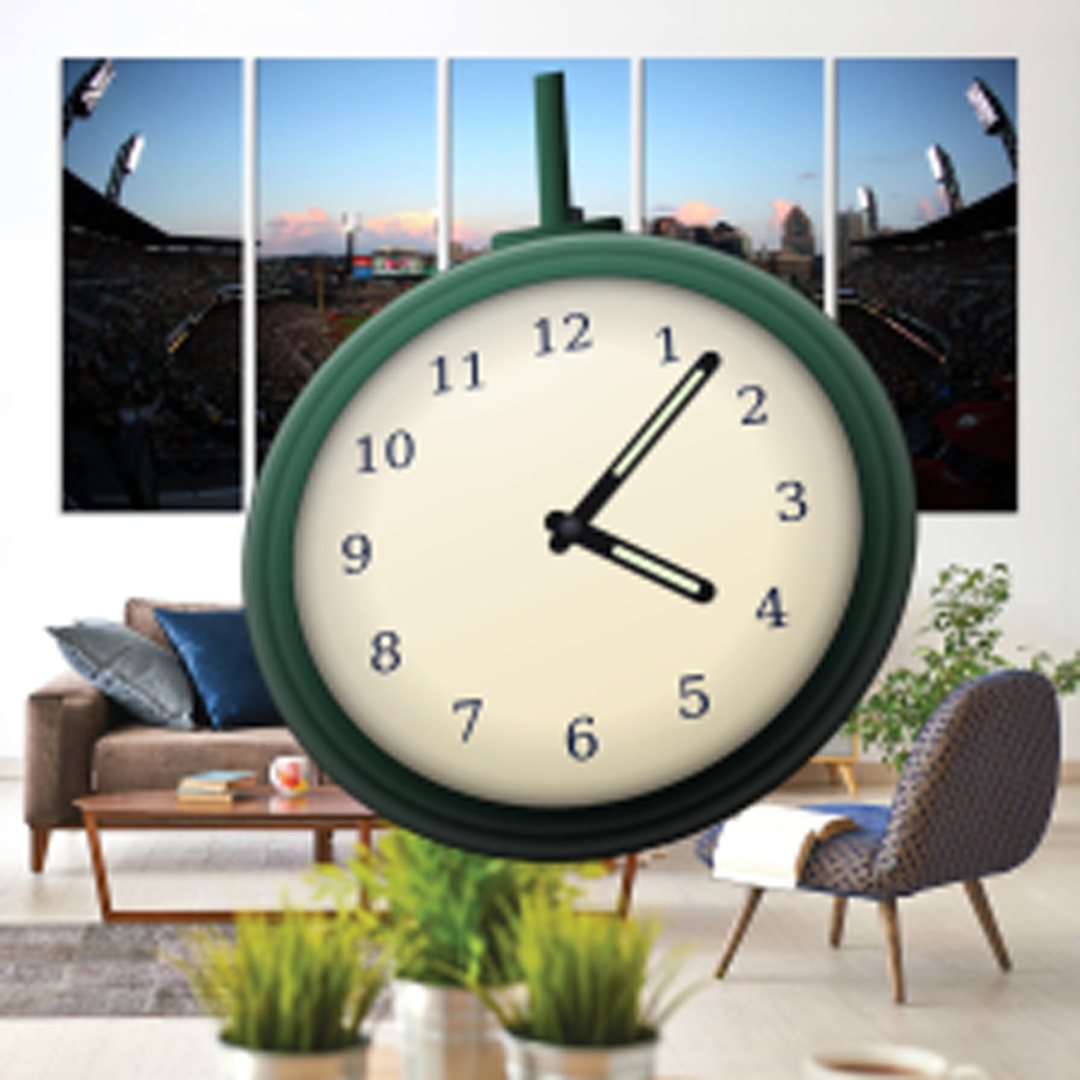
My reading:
4h07
